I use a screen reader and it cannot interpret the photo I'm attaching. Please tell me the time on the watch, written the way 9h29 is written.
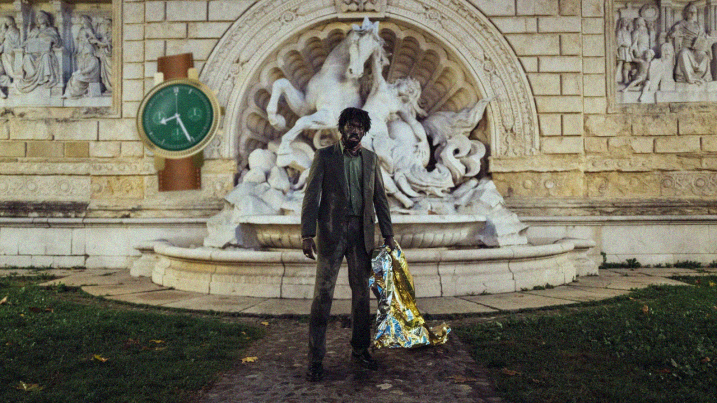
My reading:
8h26
